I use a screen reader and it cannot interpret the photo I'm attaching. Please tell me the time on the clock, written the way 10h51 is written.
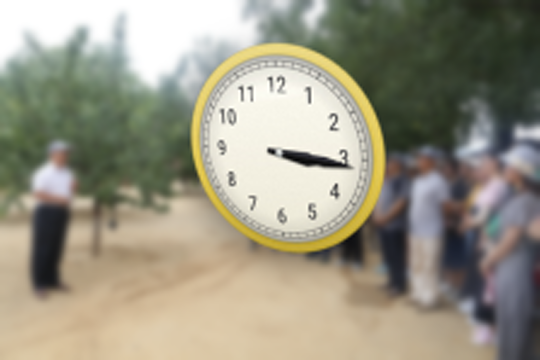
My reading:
3h16
